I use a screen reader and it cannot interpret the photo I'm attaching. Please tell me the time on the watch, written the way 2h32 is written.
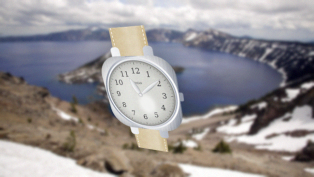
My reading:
11h09
